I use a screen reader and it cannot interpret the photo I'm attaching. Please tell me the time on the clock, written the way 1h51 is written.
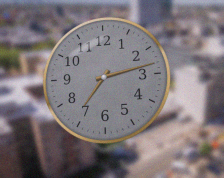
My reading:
7h13
